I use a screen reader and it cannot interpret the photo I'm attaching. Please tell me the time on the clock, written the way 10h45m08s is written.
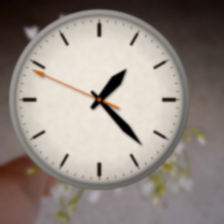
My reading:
1h22m49s
